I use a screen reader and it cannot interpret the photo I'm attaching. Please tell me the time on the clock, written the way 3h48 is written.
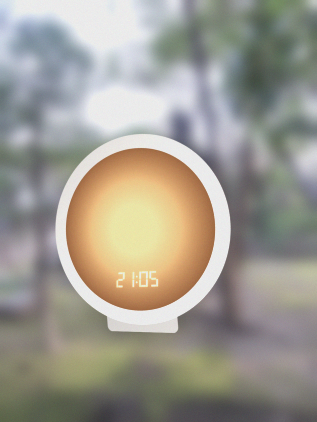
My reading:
21h05
